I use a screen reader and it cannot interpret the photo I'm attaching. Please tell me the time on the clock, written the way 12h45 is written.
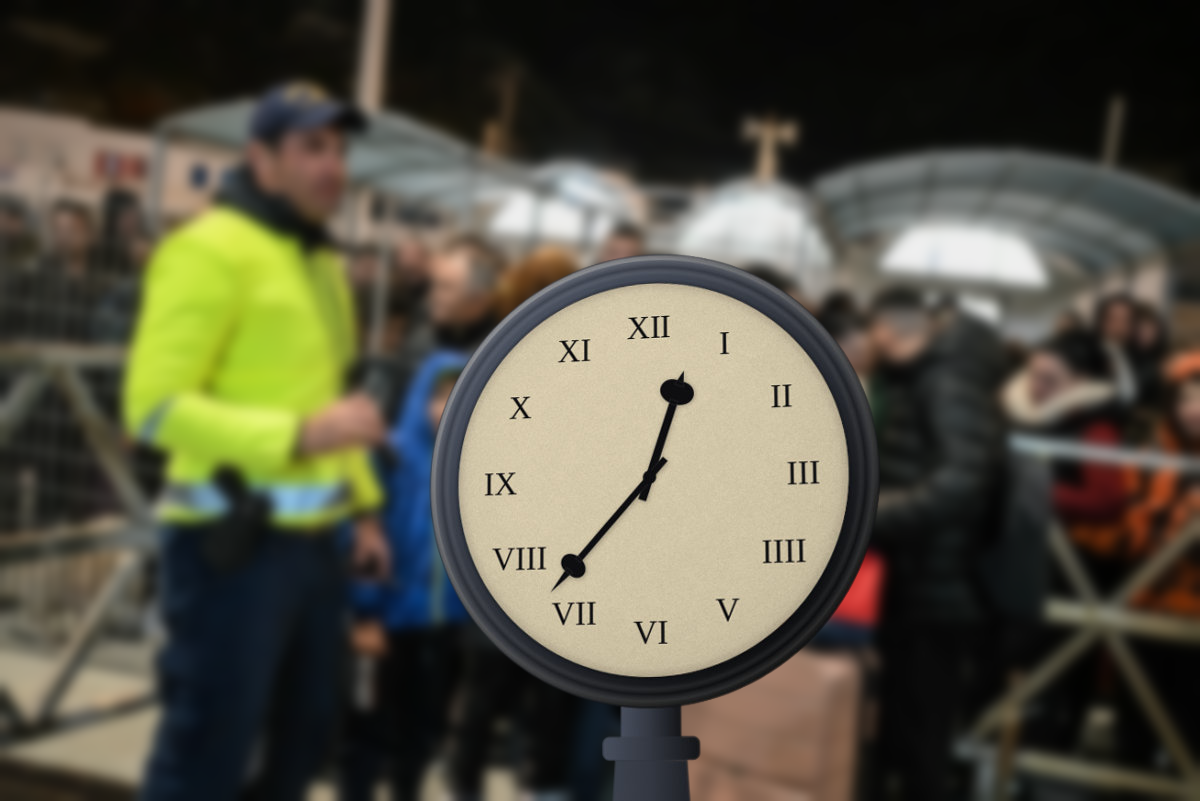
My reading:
12h37
